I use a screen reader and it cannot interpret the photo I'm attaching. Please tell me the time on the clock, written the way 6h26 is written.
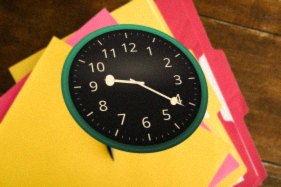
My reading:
9h21
